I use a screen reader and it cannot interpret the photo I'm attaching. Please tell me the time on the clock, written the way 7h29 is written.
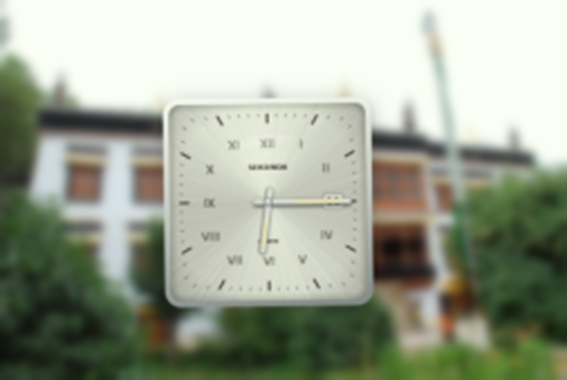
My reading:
6h15
